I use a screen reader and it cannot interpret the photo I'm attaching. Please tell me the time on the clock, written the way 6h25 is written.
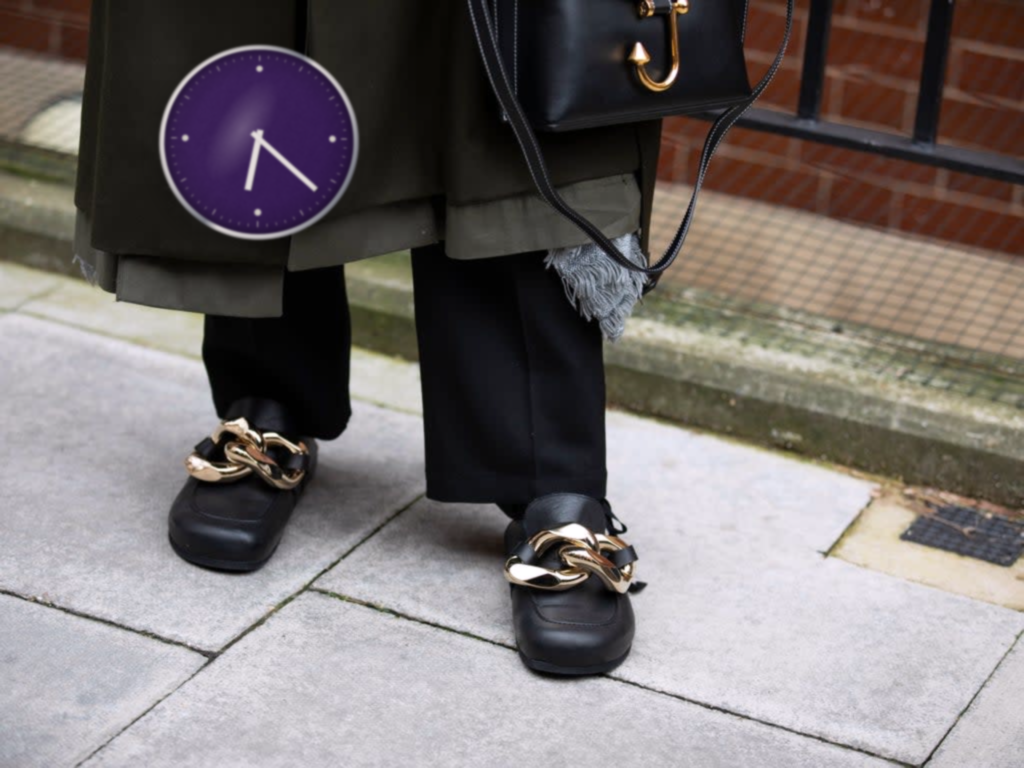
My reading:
6h22
